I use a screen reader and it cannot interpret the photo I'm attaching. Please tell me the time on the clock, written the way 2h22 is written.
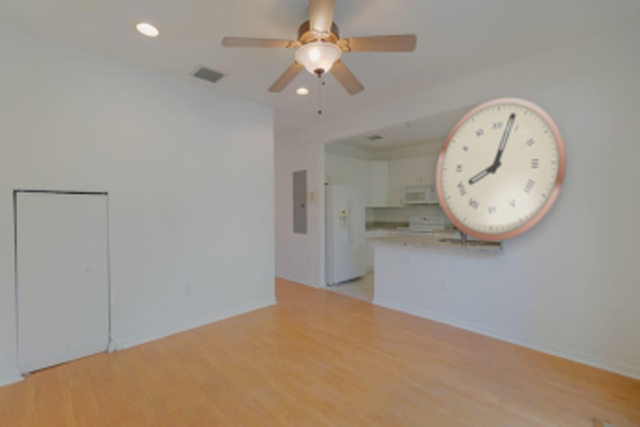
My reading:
8h03
